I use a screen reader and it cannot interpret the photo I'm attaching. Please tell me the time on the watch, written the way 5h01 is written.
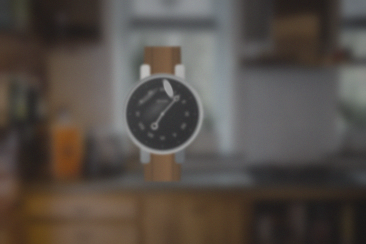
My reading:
7h07
